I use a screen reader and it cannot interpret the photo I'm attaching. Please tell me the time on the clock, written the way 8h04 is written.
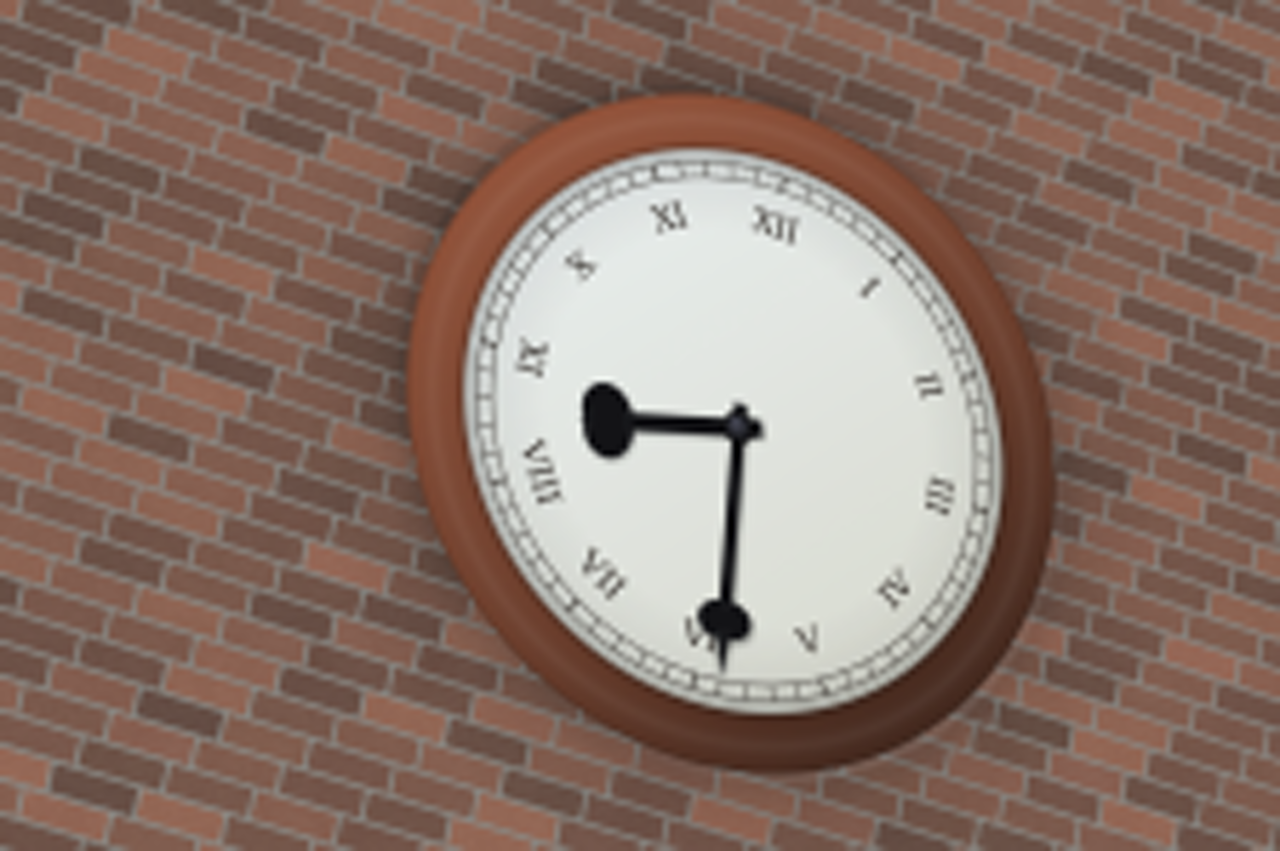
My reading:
8h29
